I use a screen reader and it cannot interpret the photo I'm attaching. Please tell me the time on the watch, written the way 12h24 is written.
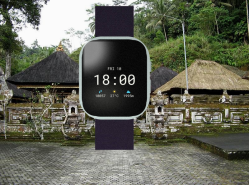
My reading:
18h00
